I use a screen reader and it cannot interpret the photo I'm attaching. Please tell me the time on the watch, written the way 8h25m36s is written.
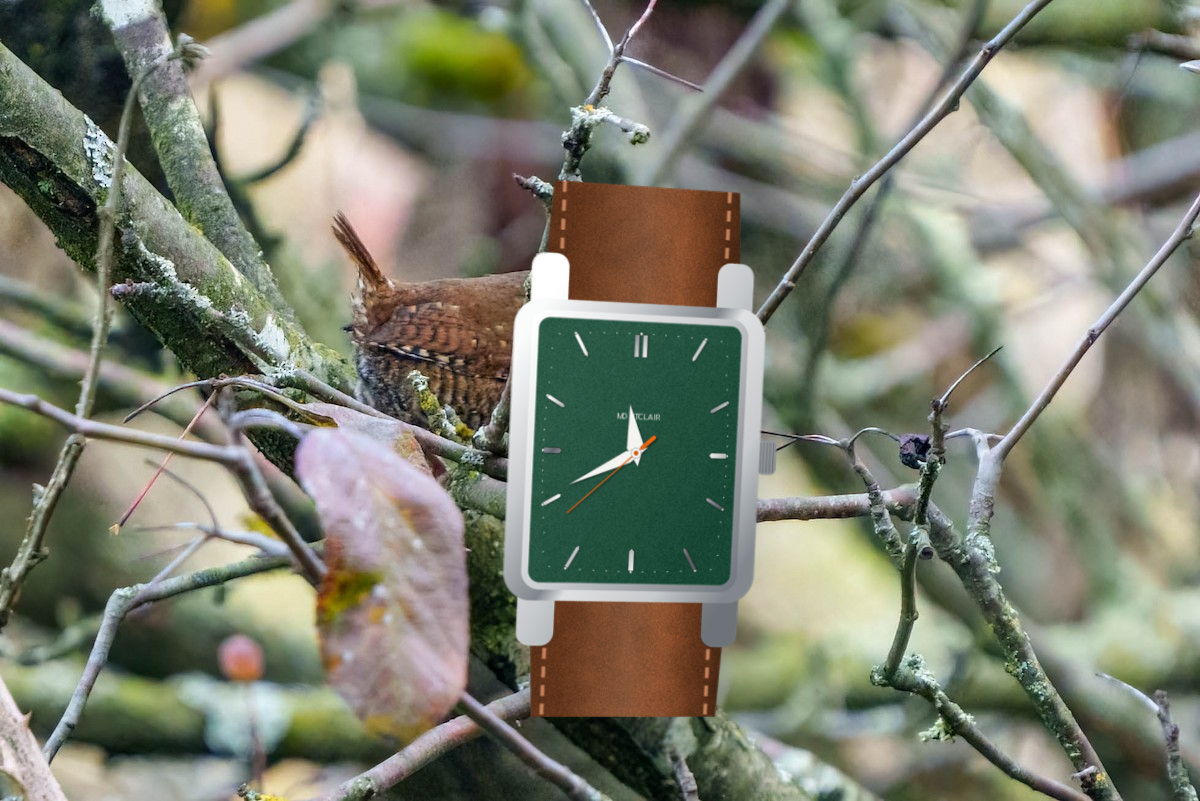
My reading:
11h40m38s
